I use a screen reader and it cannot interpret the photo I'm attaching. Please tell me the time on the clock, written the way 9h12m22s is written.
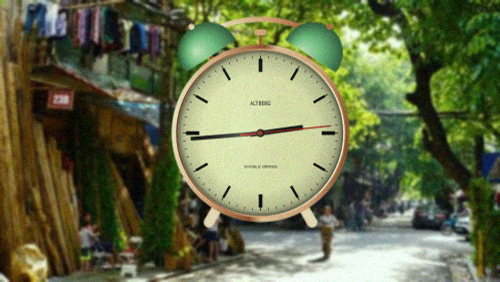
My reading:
2h44m14s
